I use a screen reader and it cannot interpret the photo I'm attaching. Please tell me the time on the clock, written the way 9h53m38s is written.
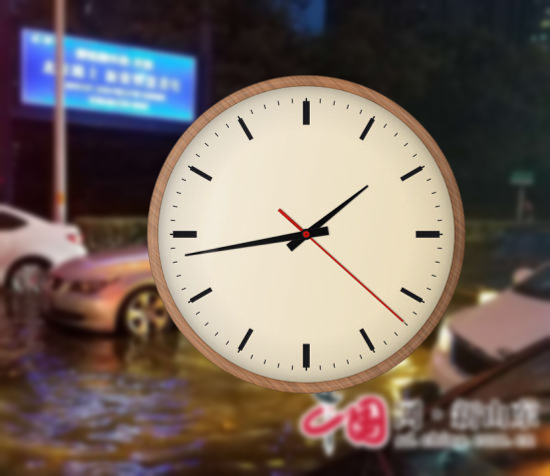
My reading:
1h43m22s
